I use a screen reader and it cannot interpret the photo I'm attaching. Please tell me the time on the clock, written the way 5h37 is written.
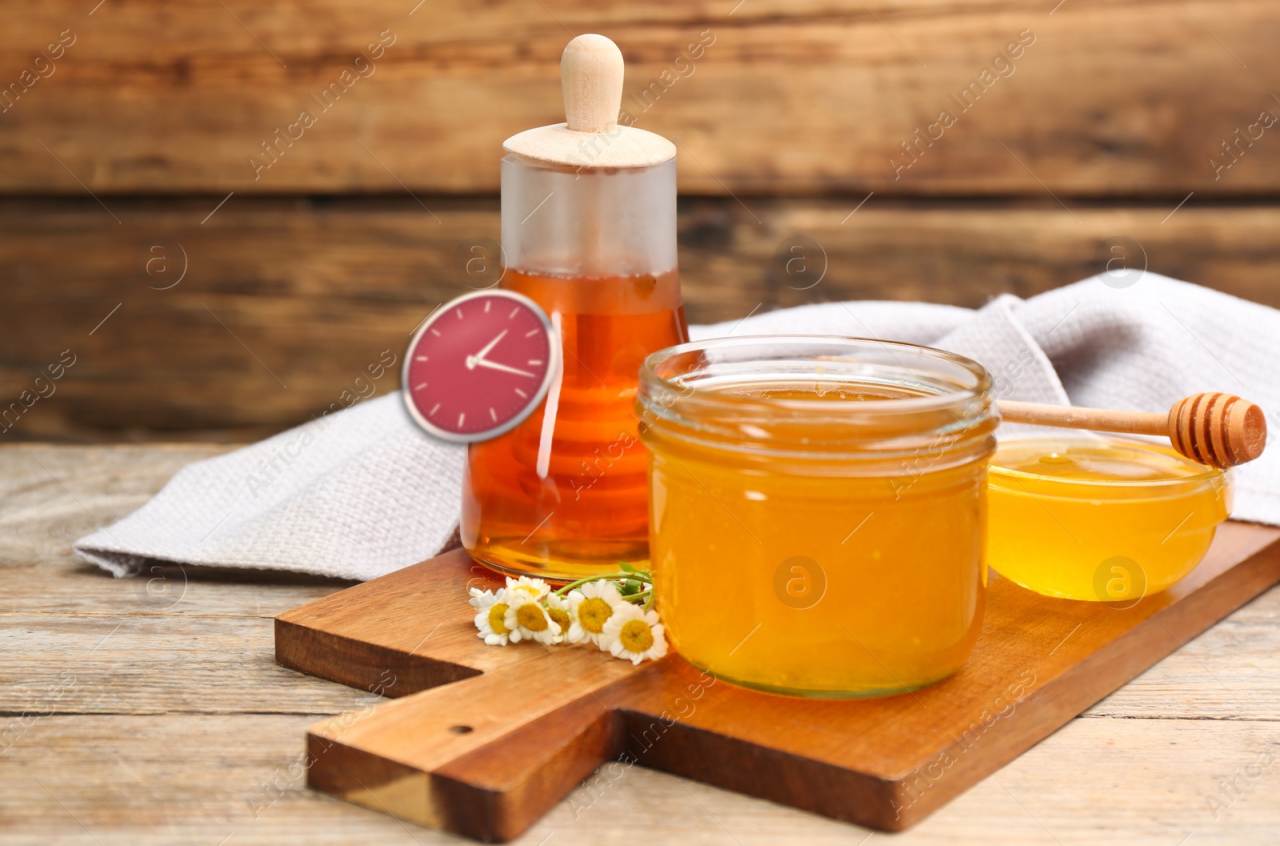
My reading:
1h17
